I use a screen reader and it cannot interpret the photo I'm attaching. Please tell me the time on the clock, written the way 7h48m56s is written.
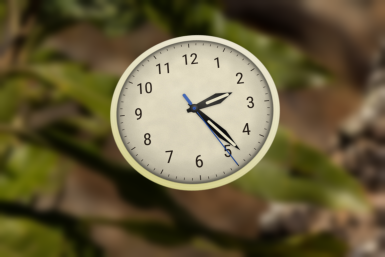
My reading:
2h23m25s
